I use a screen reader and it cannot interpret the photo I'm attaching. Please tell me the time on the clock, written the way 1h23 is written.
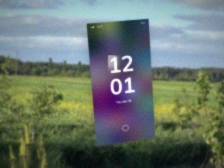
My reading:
12h01
